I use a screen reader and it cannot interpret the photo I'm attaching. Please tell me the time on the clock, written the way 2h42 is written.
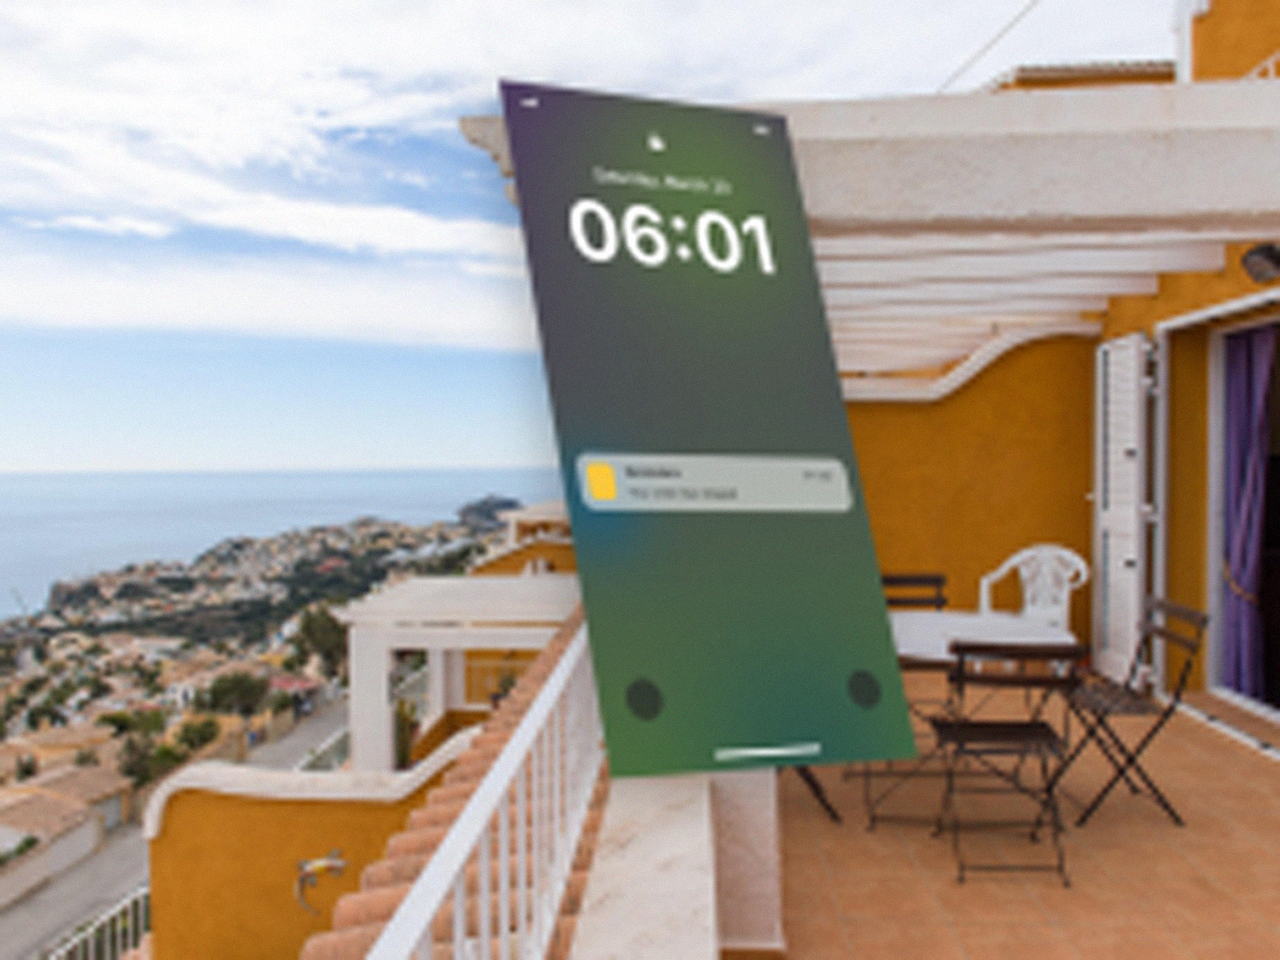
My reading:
6h01
